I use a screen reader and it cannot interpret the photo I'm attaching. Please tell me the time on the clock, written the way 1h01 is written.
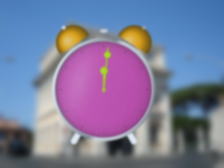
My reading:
12h01
